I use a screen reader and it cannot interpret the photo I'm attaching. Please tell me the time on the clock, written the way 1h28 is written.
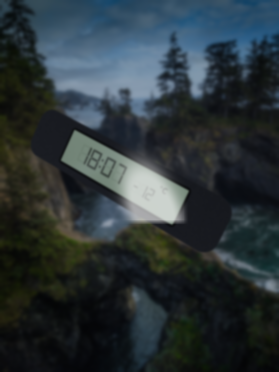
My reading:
18h07
